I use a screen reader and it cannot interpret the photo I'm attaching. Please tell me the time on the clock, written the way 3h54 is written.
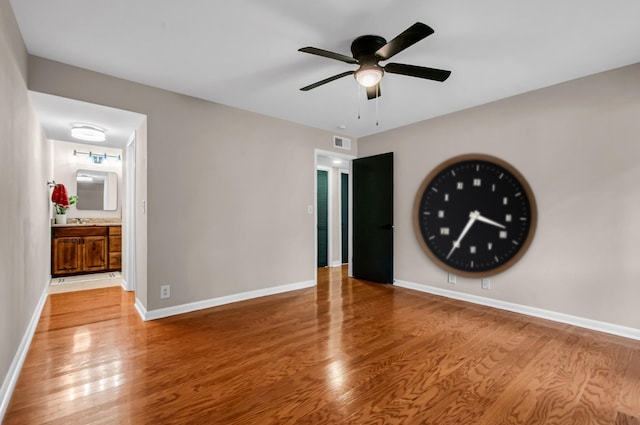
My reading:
3h35
